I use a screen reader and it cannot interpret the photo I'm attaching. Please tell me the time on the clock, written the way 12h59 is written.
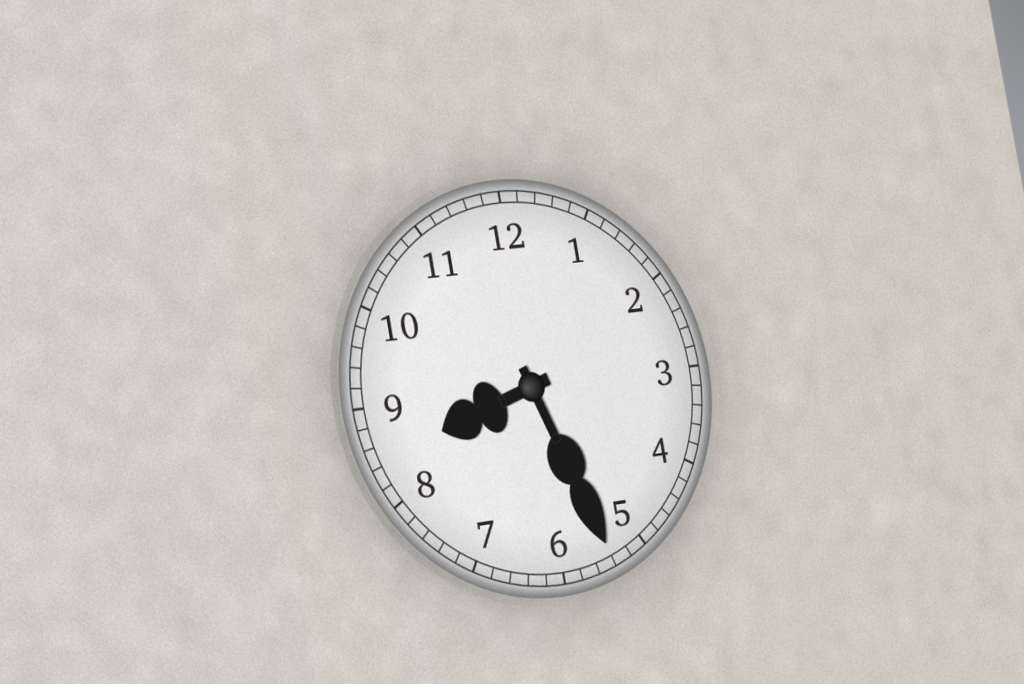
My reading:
8h27
